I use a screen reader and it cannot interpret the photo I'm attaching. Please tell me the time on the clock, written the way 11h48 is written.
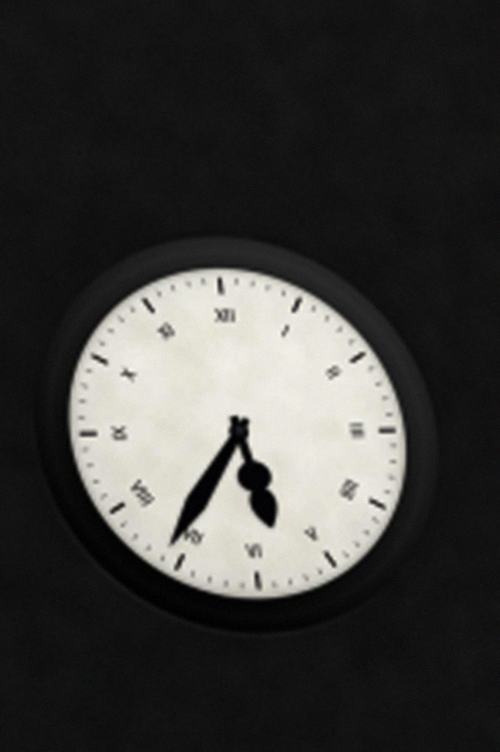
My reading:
5h36
